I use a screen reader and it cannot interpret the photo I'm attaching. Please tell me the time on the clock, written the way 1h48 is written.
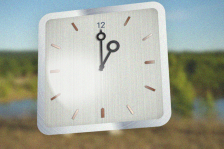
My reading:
1h00
